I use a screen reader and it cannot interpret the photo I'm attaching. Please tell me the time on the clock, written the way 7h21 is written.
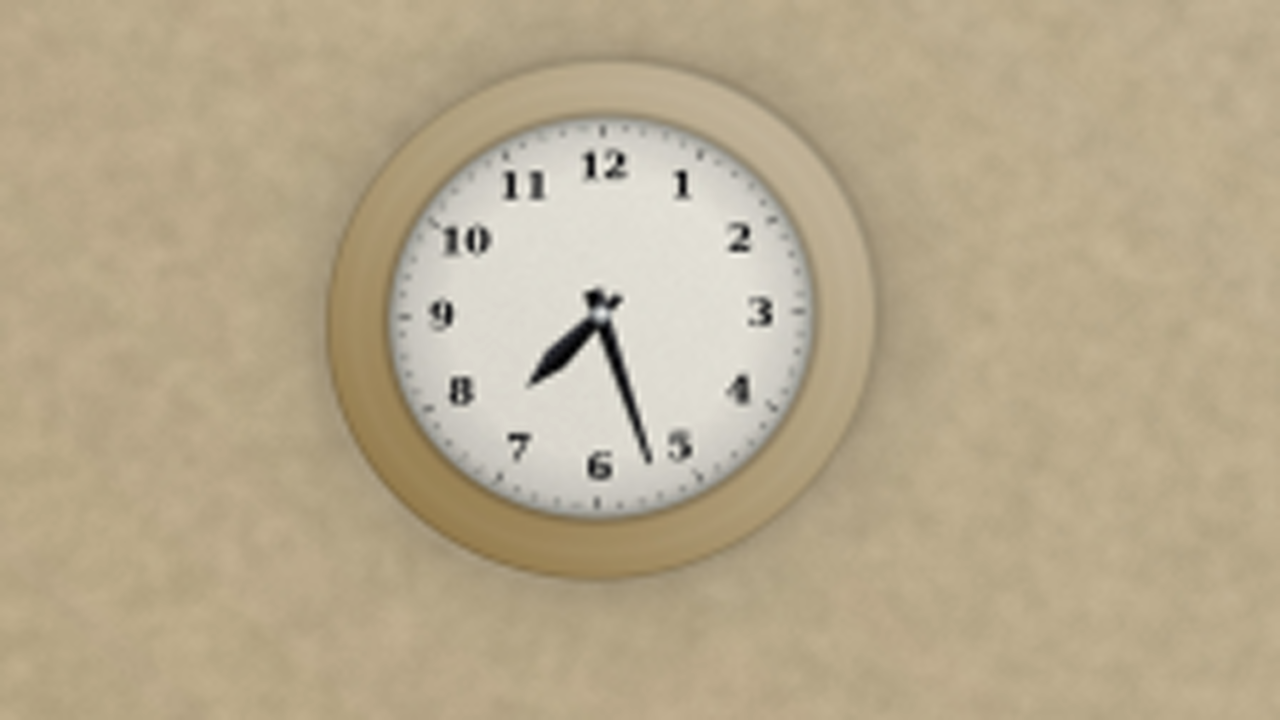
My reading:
7h27
